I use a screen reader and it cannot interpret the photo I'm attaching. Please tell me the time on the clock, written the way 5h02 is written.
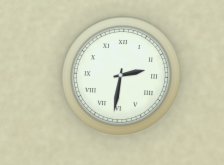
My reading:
2h31
